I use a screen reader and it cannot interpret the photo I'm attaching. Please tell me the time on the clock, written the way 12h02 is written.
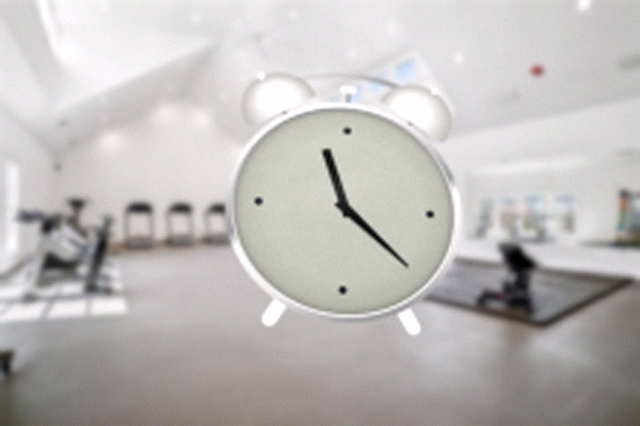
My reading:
11h22
